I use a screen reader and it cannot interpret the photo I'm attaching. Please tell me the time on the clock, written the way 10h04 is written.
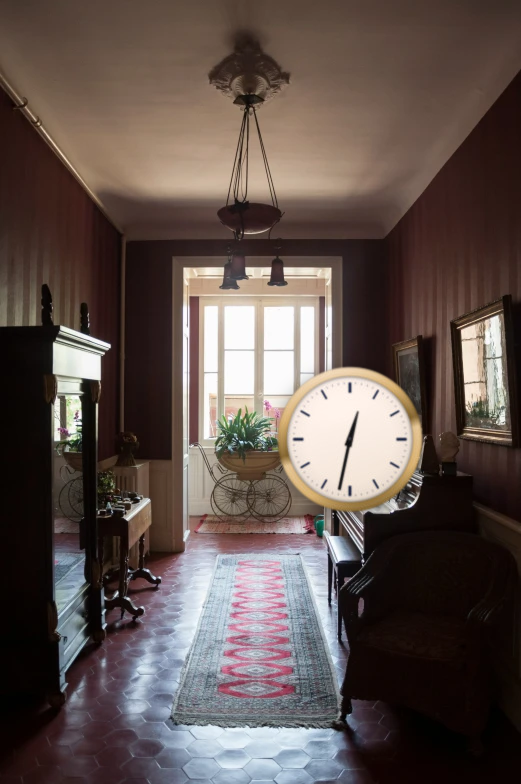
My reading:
12h32
